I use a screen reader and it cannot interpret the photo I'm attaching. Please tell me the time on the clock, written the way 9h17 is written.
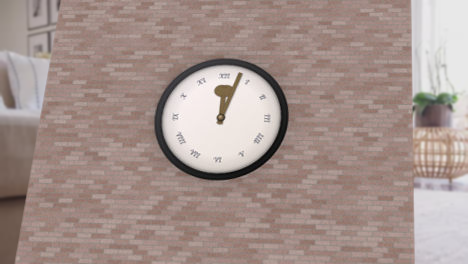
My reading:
12h03
